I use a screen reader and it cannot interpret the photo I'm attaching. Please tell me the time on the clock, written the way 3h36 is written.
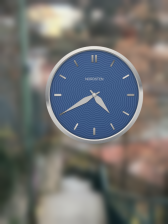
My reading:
4h40
